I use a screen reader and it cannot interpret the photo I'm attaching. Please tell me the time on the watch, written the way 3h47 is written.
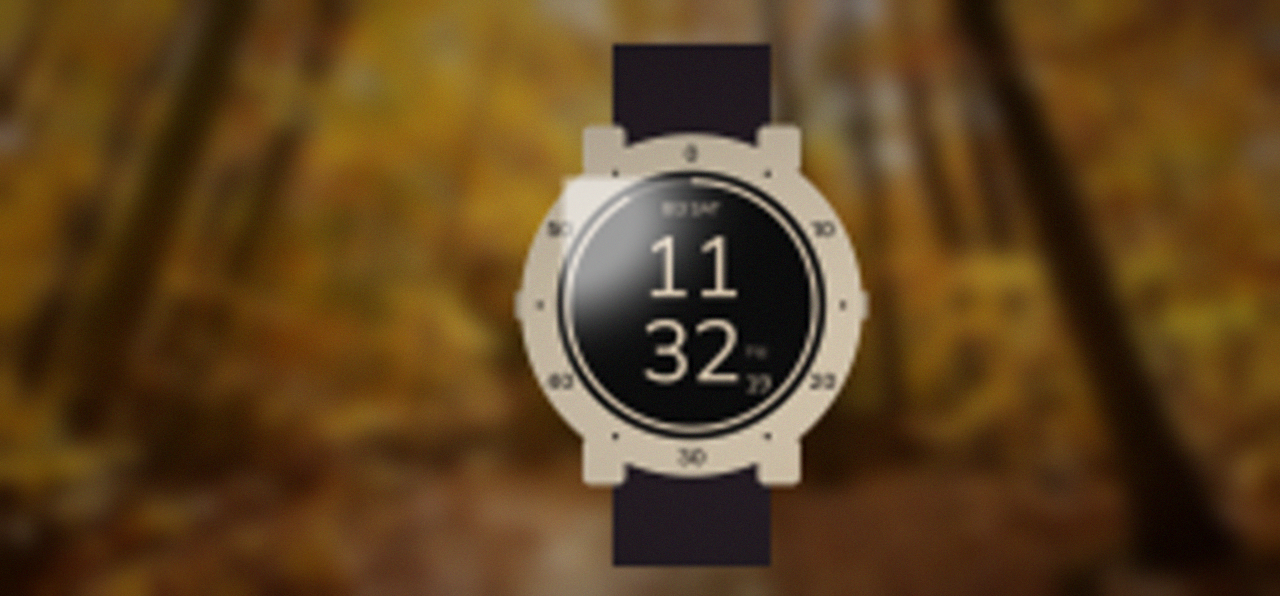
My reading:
11h32
